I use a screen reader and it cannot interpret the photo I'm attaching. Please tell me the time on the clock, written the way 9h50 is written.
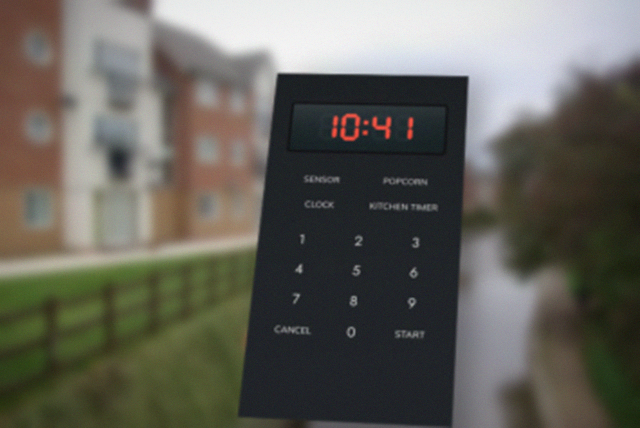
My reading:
10h41
